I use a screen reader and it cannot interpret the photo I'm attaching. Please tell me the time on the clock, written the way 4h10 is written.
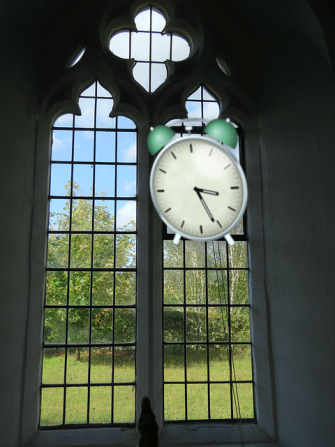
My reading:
3h26
